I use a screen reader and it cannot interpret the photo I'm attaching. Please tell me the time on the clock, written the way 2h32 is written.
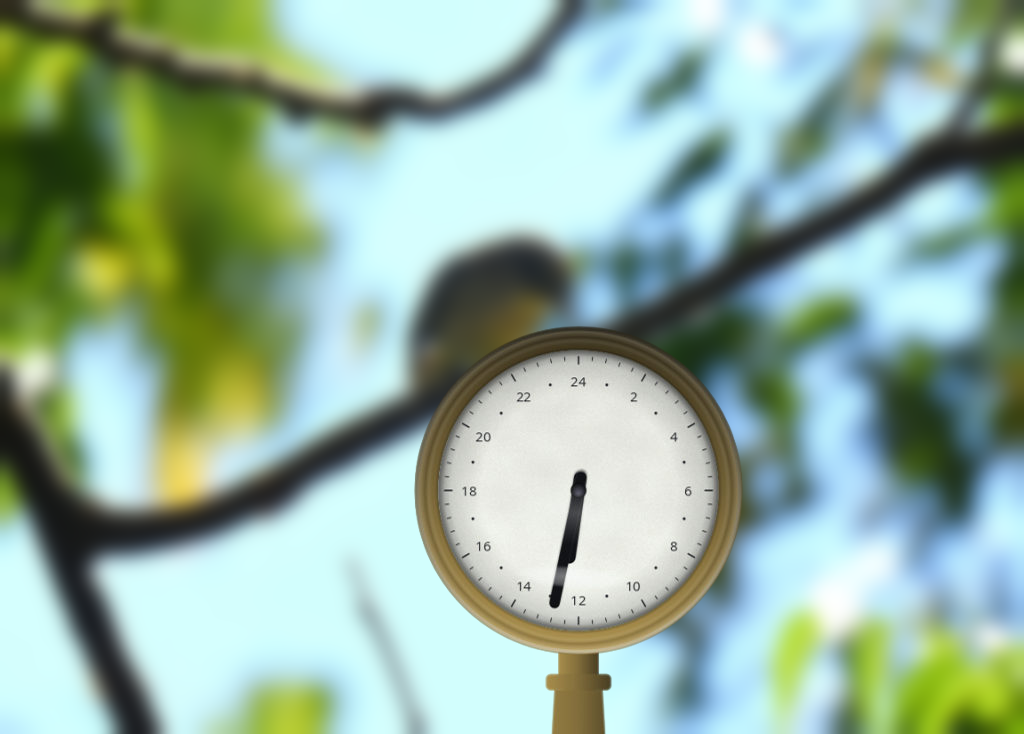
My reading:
12h32
